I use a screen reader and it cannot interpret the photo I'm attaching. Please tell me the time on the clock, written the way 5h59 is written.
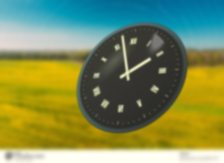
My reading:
1h57
